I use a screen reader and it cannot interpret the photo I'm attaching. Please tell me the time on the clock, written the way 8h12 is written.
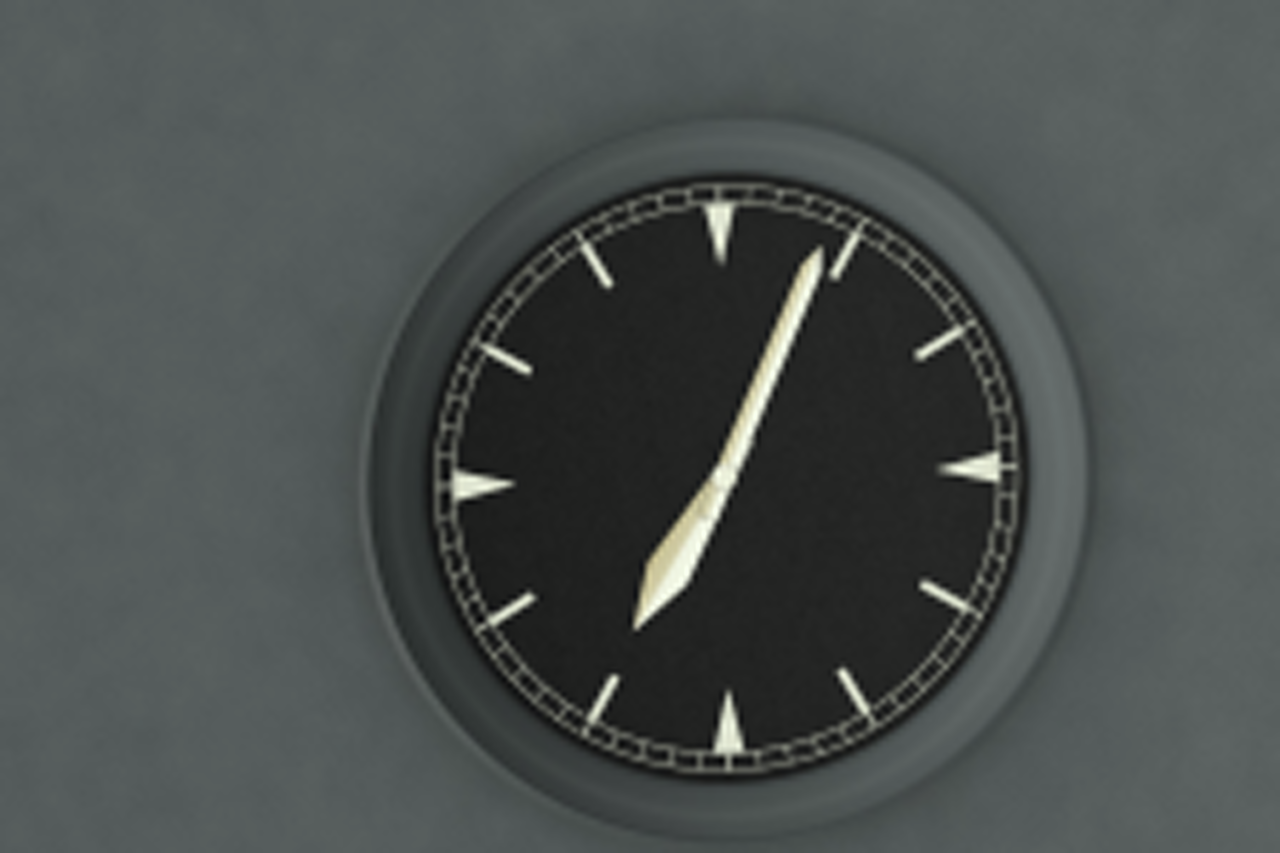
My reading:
7h04
